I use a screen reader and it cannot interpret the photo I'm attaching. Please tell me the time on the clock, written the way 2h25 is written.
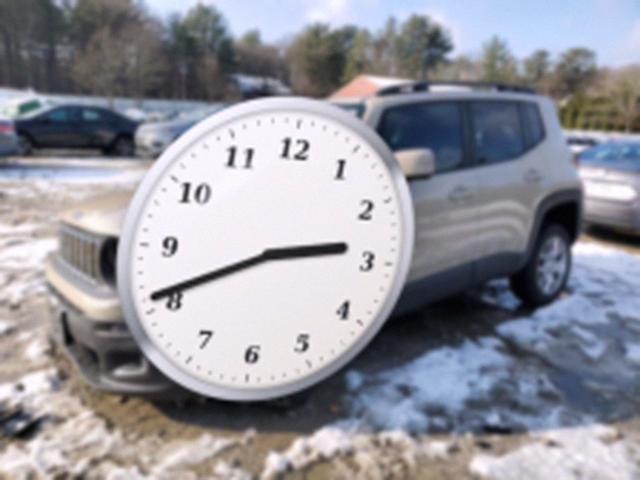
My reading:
2h41
